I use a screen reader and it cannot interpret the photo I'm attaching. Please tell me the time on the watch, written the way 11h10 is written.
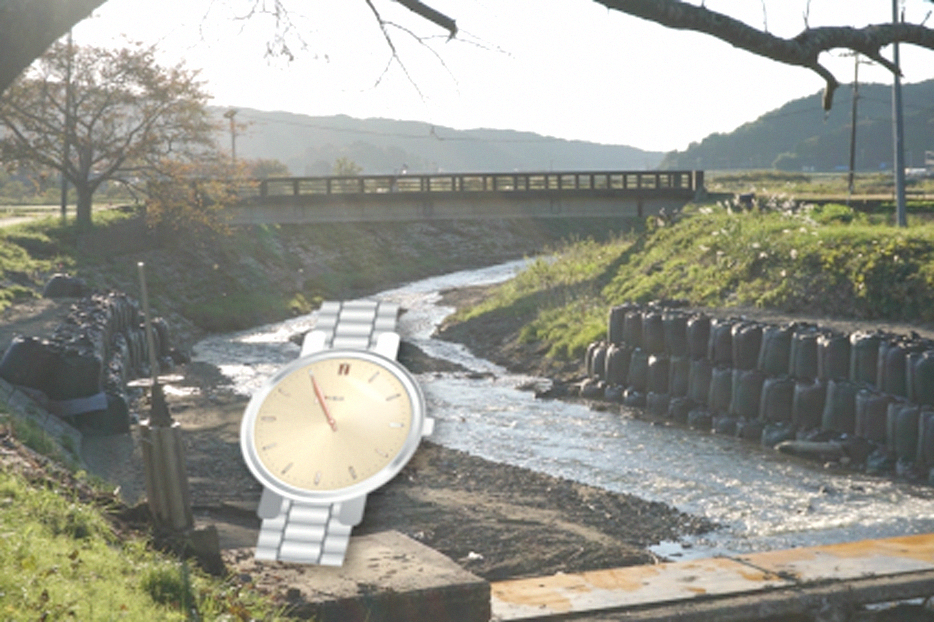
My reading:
10h55
